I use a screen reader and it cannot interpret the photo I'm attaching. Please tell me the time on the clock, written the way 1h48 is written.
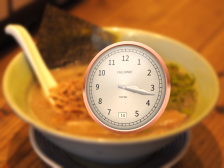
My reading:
3h17
